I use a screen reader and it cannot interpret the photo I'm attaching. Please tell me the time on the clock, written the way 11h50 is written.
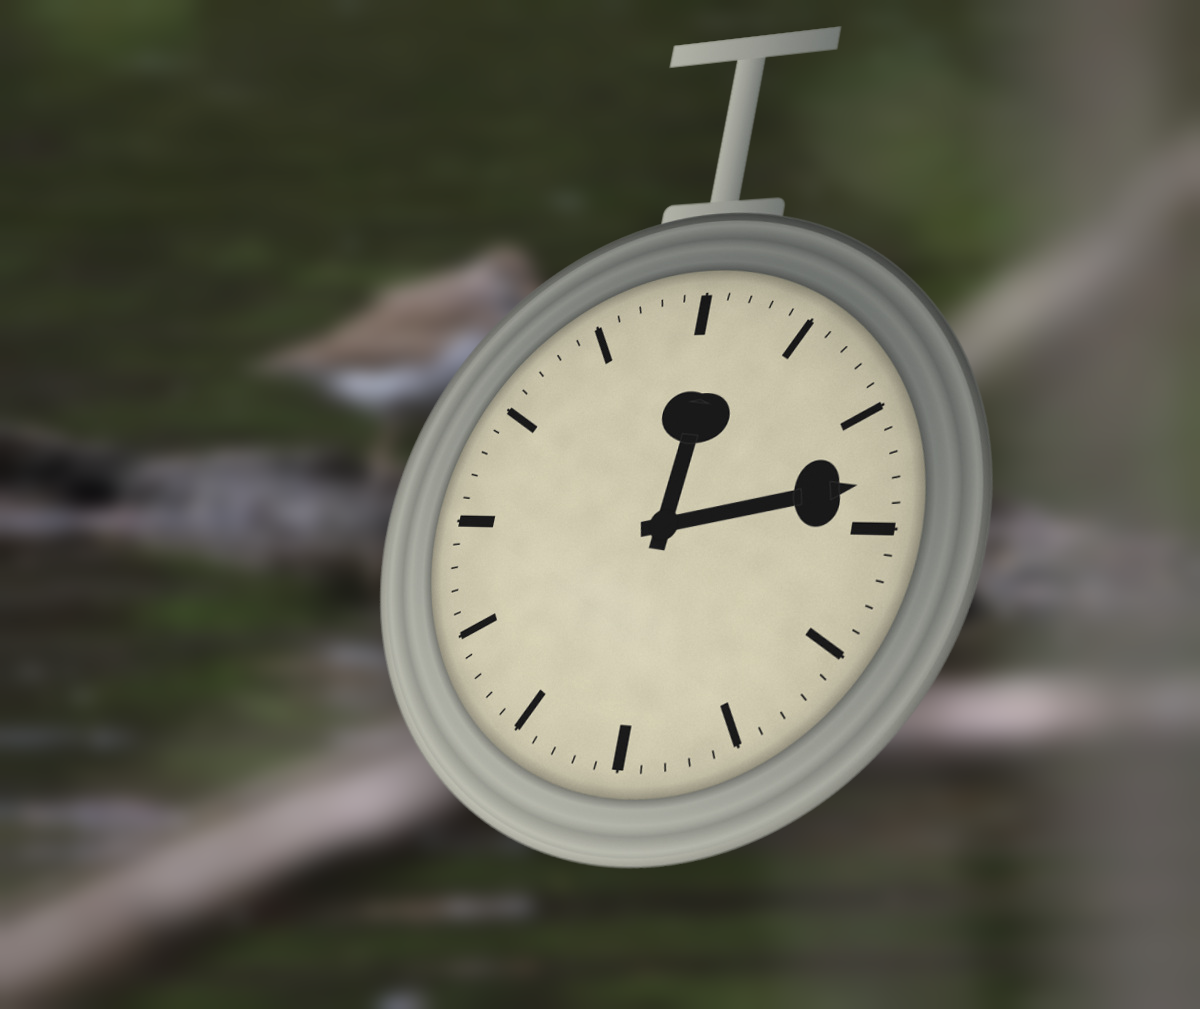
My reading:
12h13
